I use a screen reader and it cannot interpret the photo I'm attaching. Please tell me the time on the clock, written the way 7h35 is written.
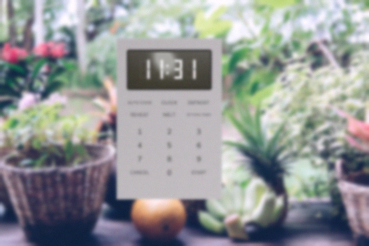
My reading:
11h31
